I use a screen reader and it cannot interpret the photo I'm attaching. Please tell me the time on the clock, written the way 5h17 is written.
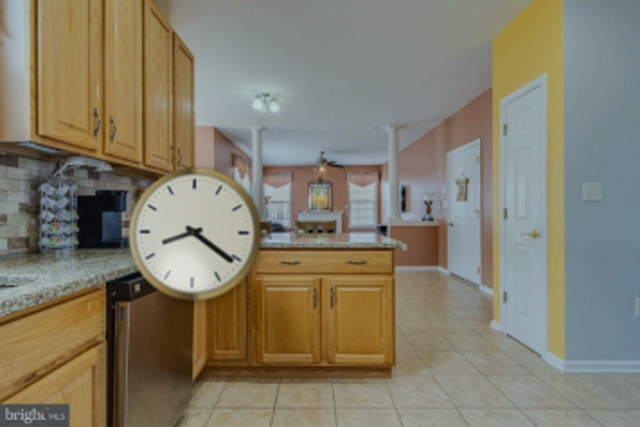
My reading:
8h21
